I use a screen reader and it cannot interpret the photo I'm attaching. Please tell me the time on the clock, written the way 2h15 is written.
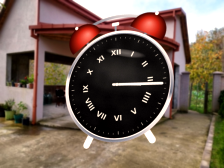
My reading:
3h16
